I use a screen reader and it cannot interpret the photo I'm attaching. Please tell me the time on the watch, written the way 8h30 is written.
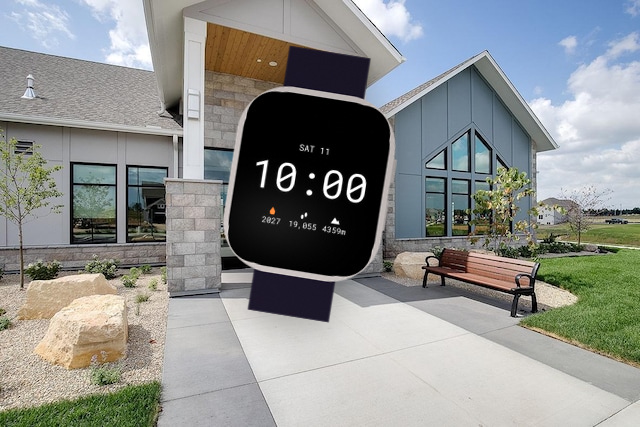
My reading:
10h00
